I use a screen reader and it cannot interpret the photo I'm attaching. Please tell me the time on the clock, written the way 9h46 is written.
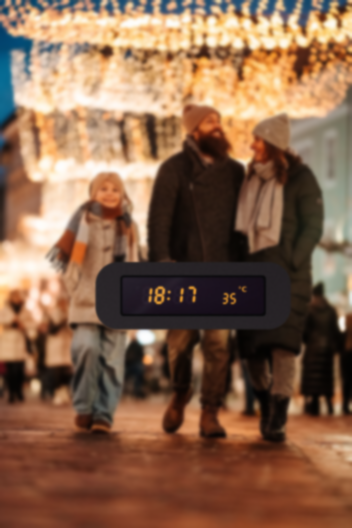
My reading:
18h17
